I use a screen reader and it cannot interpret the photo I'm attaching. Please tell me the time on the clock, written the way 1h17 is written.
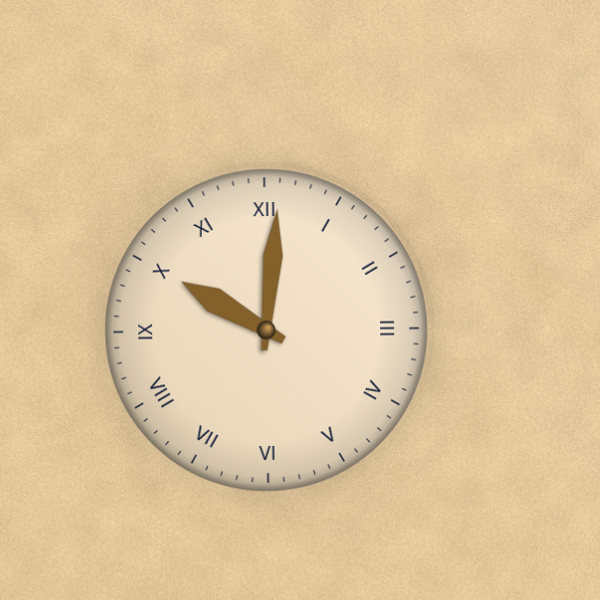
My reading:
10h01
